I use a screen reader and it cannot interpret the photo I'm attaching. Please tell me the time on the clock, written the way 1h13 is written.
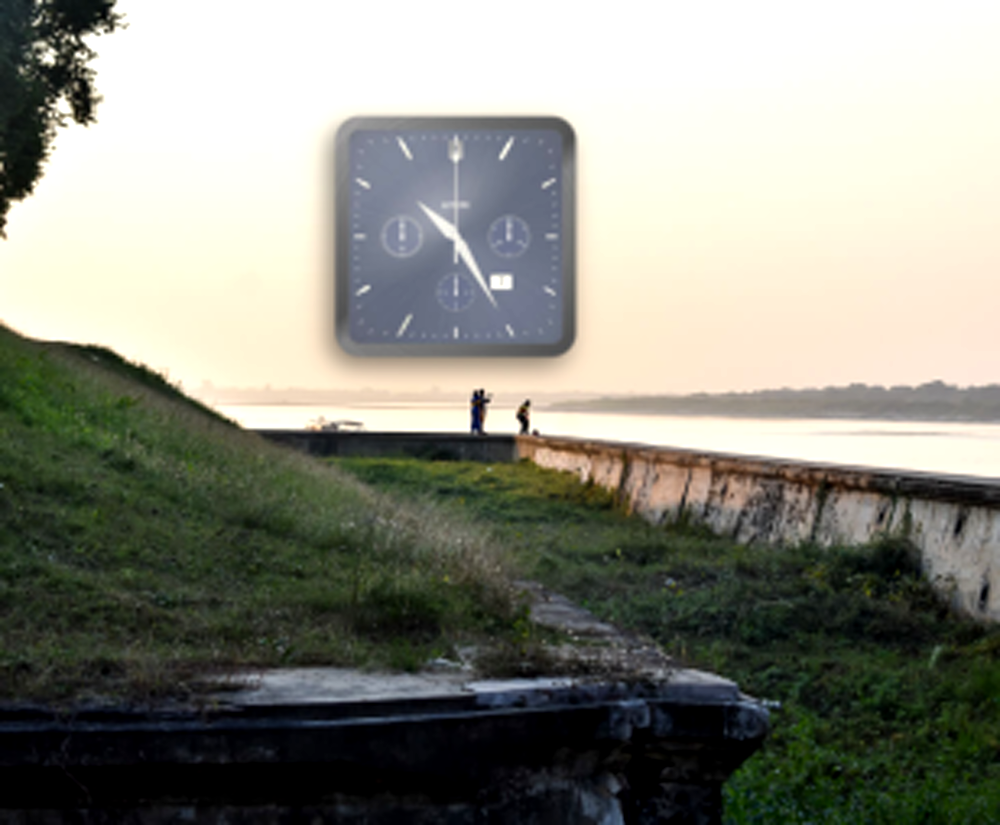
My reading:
10h25
